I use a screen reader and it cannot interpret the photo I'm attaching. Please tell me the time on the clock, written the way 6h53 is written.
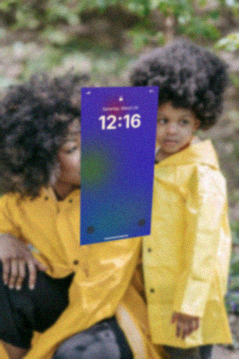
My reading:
12h16
